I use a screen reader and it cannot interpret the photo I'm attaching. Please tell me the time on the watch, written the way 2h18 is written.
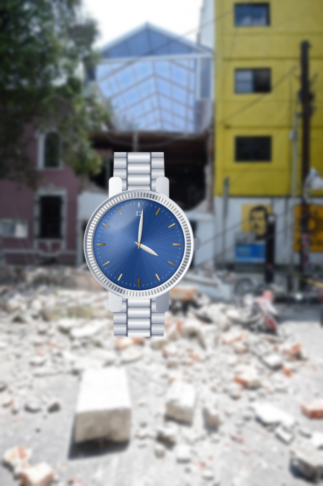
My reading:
4h01
